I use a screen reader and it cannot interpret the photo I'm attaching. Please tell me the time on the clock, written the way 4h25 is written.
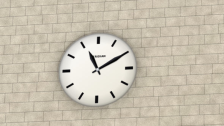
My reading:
11h10
